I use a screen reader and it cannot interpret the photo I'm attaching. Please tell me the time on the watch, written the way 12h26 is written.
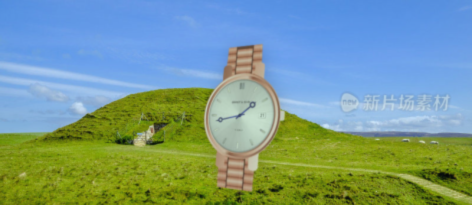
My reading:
1h43
